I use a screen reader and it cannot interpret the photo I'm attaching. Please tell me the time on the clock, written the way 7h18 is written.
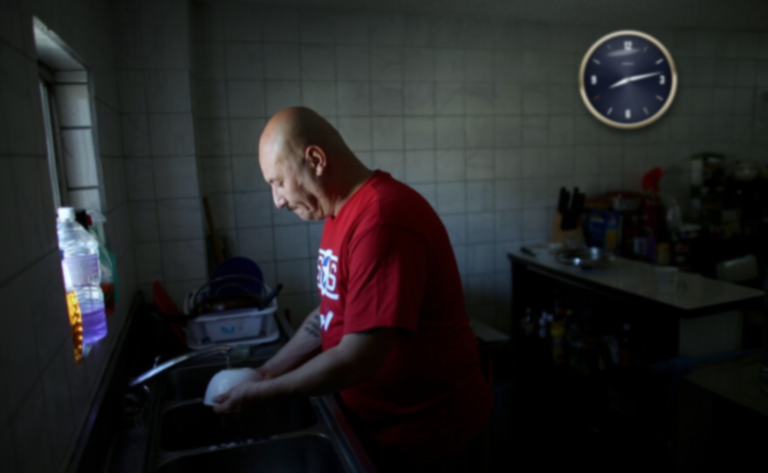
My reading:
8h13
